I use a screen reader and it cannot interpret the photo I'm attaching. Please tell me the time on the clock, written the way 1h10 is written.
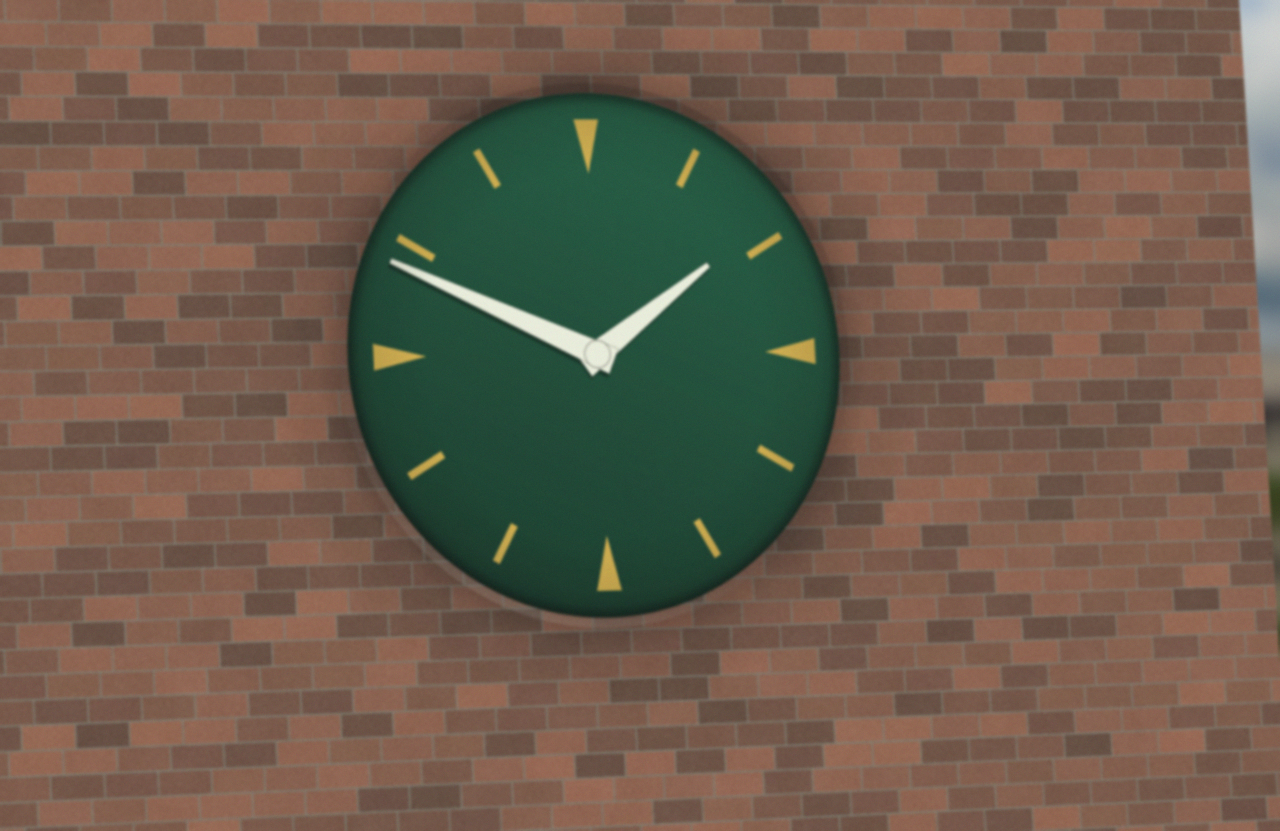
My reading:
1h49
